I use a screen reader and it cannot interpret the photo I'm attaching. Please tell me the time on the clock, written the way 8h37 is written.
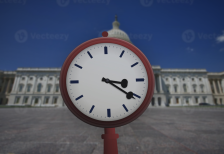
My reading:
3h21
